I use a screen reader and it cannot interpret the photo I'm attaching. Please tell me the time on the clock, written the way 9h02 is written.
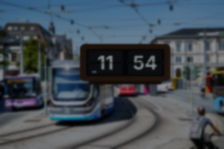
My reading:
11h54
